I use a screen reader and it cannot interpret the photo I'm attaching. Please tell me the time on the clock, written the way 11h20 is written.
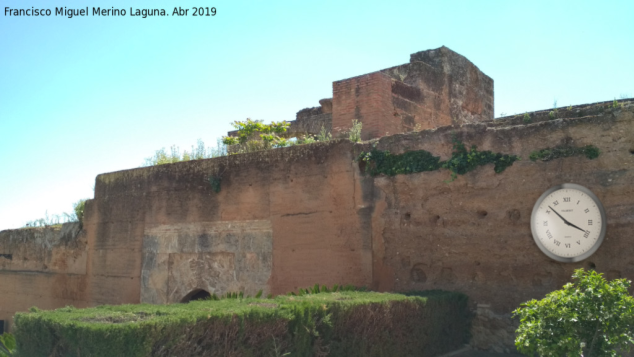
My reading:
3h52
